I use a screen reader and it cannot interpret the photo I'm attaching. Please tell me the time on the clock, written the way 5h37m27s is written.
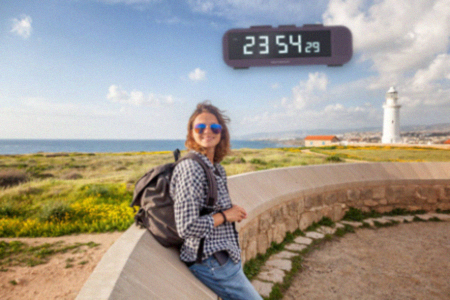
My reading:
23h54m29s
